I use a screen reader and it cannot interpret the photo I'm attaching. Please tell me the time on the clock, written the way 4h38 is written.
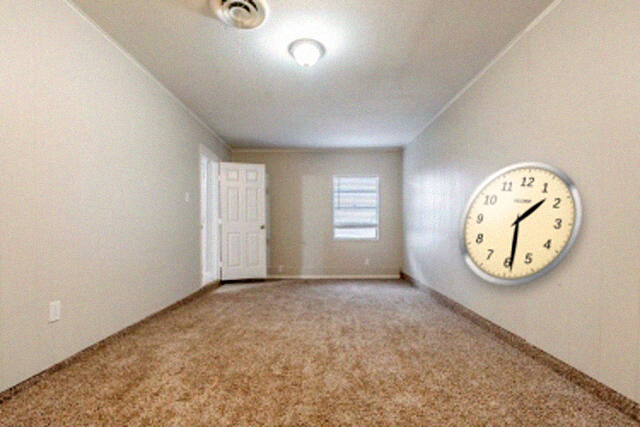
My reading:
1h29
